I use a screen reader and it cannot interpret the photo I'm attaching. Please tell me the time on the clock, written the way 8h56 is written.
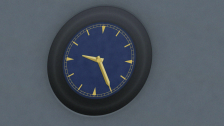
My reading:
9h25
